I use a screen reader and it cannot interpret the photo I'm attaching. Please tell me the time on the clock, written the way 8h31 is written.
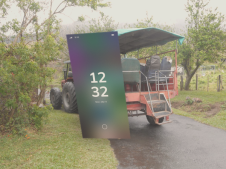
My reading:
12h32
